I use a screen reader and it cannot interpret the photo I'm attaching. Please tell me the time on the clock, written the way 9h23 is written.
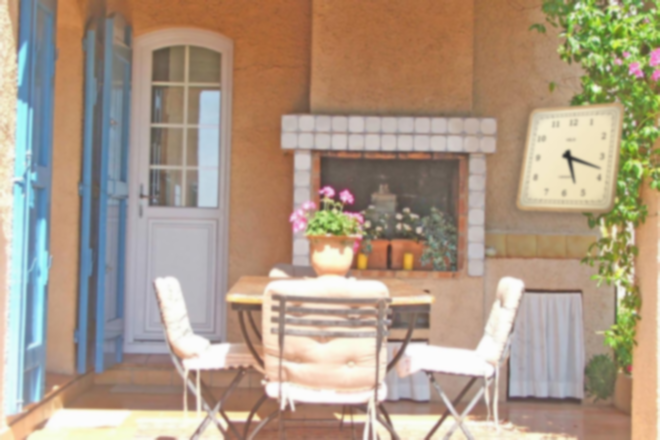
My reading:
5h18
